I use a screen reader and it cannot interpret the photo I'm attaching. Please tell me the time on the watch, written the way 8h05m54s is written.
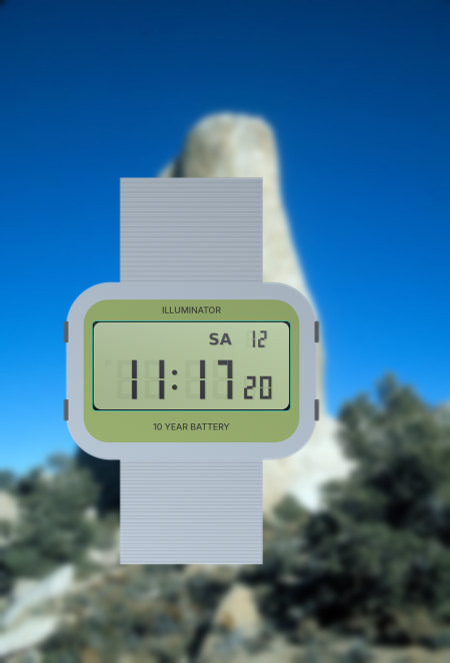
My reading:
11h17m20s
